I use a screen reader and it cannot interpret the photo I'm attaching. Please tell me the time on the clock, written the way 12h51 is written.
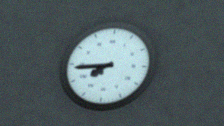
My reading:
7h44
